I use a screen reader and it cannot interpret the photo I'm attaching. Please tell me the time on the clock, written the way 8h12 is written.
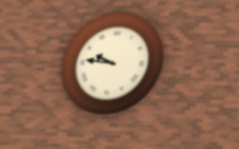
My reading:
9h46
